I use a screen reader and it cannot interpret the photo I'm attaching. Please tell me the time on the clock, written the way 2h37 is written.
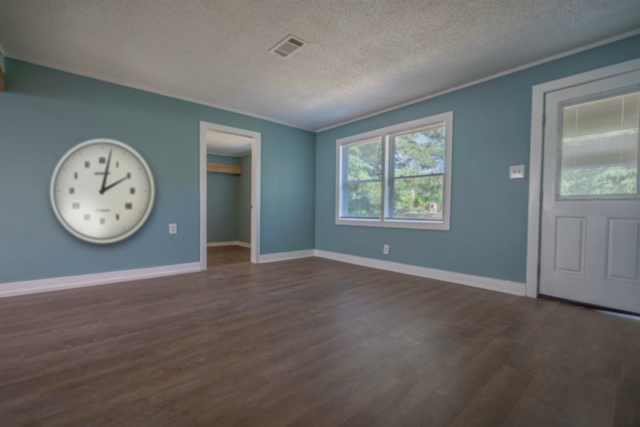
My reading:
2h02
